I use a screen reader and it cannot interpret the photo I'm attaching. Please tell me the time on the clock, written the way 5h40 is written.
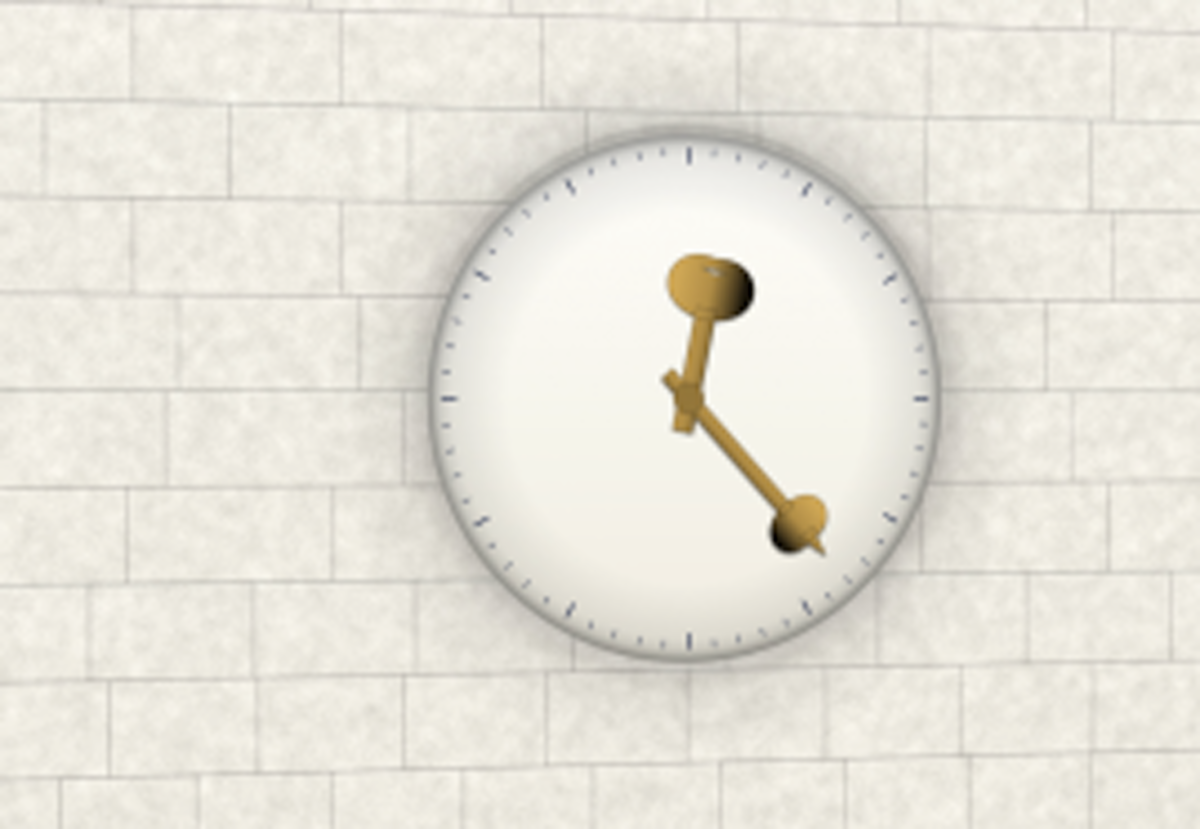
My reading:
12h23
